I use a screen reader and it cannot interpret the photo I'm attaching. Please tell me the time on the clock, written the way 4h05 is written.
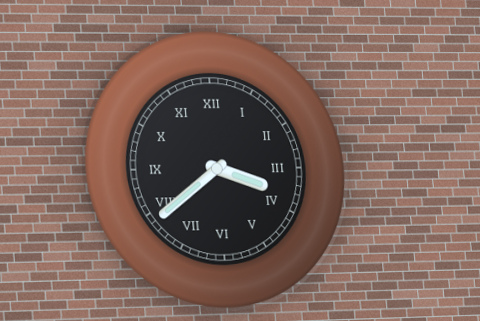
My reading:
3h39
